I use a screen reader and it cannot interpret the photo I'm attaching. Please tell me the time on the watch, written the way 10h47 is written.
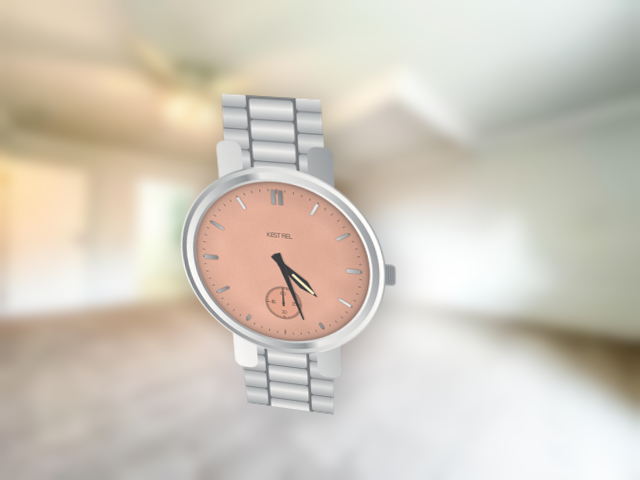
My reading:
4h27
